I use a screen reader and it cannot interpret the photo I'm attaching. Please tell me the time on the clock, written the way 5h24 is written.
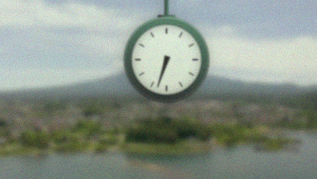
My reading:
6h33
